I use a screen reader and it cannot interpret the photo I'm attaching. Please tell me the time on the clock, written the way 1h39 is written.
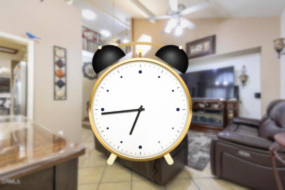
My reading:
6h44
